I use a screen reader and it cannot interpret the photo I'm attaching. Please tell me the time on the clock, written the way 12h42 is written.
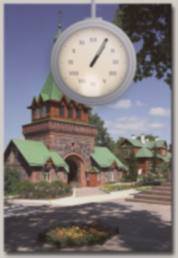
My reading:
1h05
